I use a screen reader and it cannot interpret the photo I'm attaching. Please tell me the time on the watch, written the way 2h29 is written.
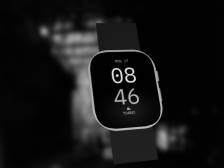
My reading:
8h46
